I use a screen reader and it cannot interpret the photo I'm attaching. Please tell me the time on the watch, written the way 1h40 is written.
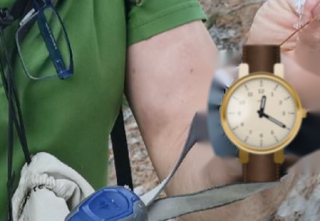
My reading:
12h20
